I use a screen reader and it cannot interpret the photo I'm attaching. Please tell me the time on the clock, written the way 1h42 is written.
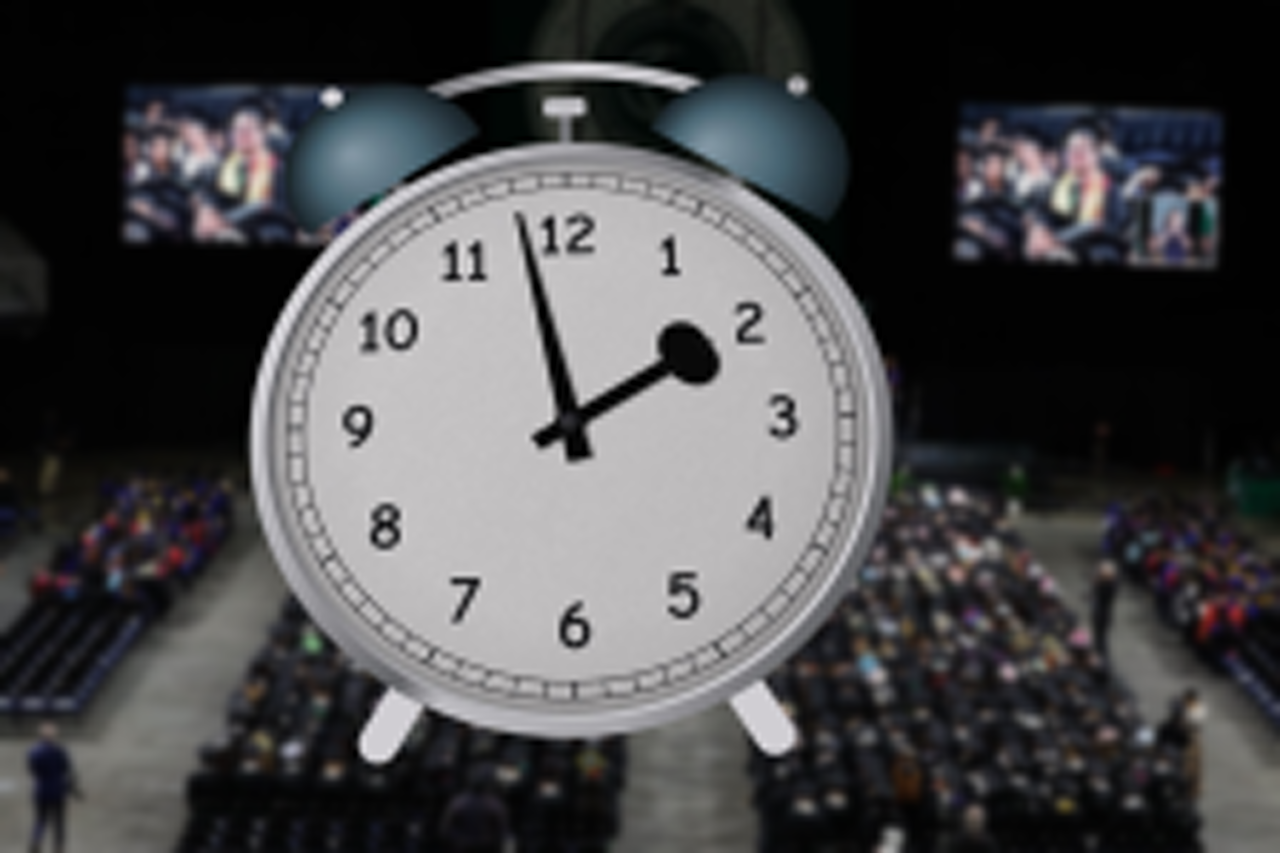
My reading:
1h58
